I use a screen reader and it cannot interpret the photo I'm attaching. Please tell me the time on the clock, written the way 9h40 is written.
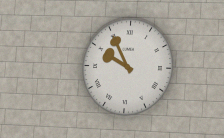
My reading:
9h55
